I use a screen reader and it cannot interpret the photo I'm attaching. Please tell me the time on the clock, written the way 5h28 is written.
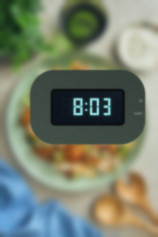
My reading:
8h03
